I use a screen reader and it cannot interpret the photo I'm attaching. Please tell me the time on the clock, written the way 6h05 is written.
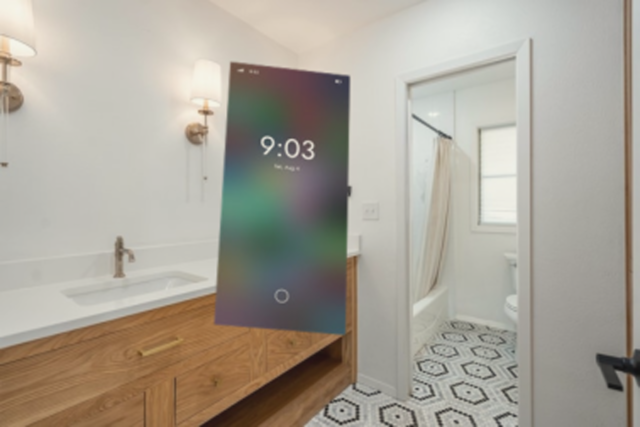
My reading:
9h03
